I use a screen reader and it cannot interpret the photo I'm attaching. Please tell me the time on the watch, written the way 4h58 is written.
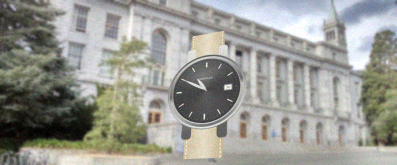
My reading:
10h50
